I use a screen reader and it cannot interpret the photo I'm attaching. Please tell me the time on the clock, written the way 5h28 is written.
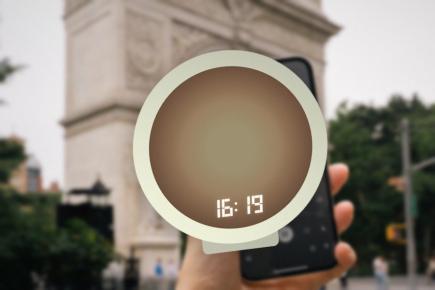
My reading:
16h19
